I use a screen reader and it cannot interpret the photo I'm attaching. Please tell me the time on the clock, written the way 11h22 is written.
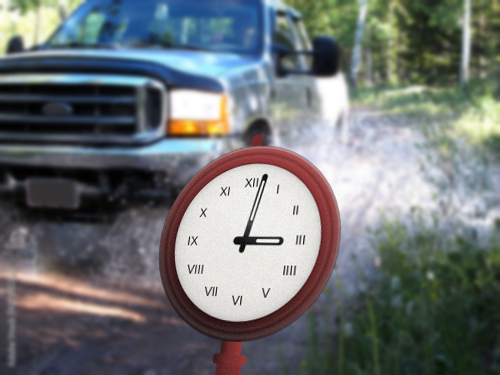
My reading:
3h02
